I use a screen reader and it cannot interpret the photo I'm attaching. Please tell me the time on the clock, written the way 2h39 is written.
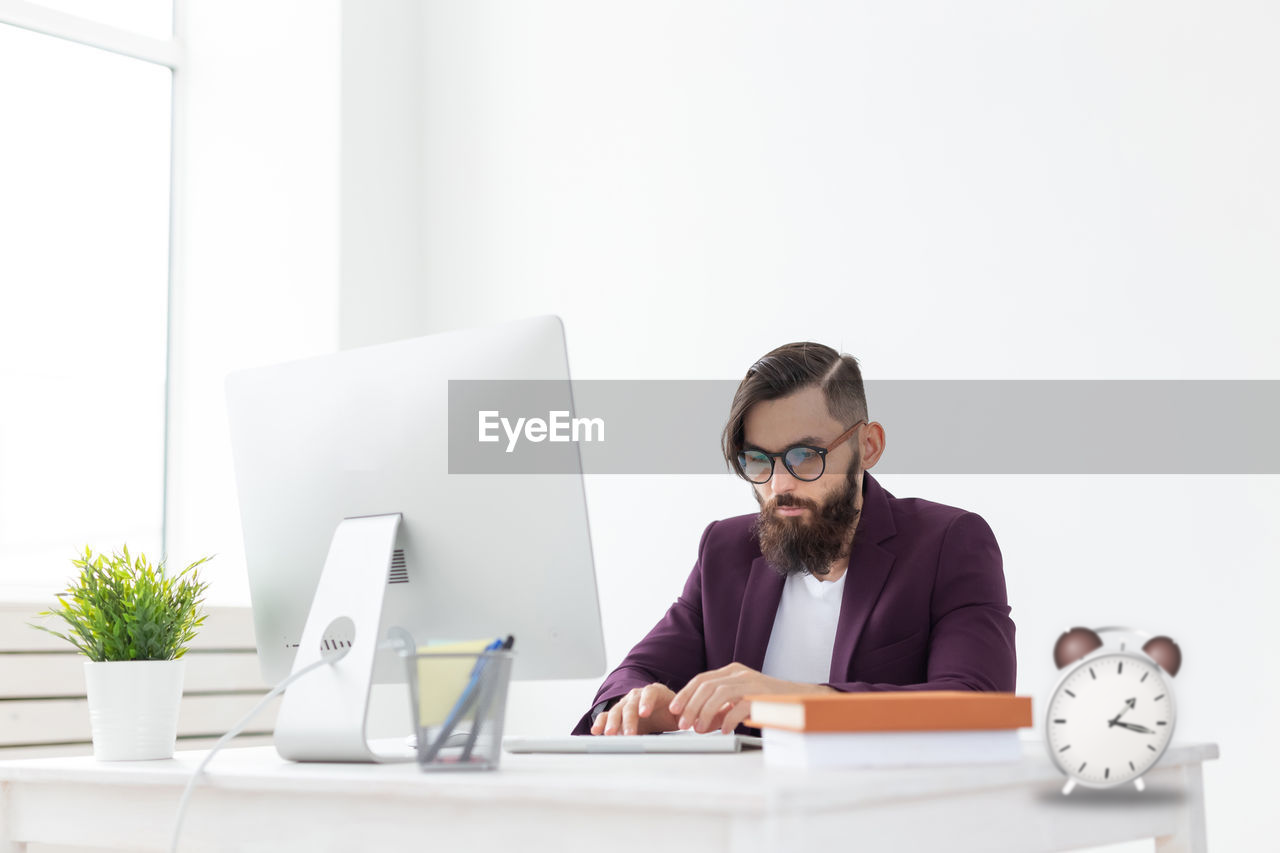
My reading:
1h17
